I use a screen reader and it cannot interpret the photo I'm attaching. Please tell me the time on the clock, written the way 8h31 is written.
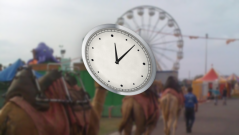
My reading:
12h08
